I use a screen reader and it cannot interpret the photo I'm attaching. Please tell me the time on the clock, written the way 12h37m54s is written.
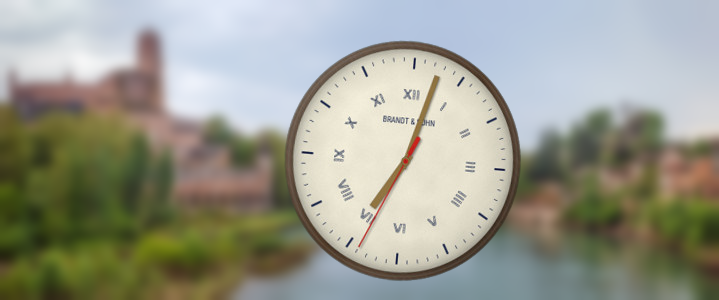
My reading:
7h02m34s
